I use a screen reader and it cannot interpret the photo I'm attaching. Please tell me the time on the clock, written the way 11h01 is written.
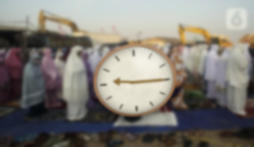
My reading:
9h15
